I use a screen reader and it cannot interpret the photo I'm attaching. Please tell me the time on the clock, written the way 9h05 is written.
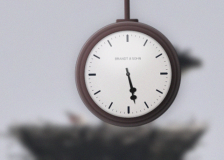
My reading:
5h28
